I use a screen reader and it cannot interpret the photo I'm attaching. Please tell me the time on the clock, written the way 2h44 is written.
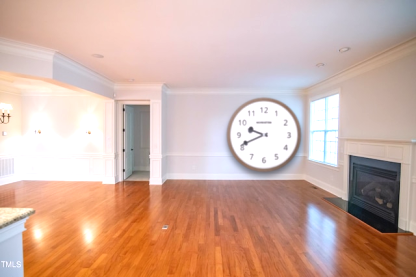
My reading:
9h41
